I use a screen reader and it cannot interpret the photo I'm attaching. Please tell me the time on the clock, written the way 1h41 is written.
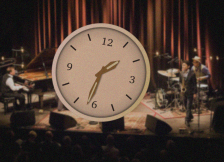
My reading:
1h32
